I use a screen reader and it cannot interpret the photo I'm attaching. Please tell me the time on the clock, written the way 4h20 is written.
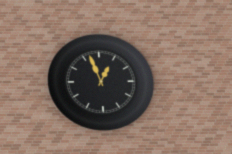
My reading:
12h57
